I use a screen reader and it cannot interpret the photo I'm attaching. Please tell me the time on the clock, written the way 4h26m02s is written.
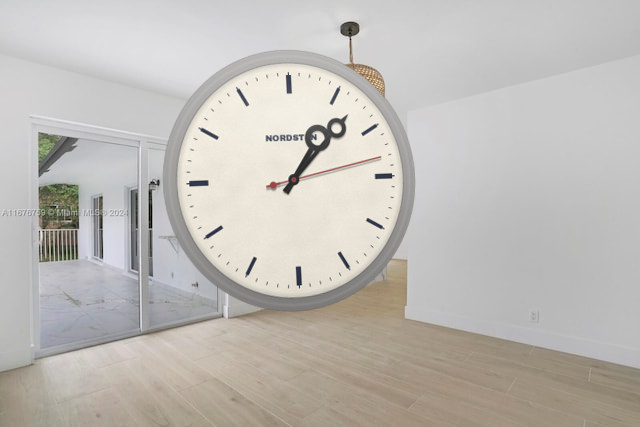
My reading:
1h07m13s
